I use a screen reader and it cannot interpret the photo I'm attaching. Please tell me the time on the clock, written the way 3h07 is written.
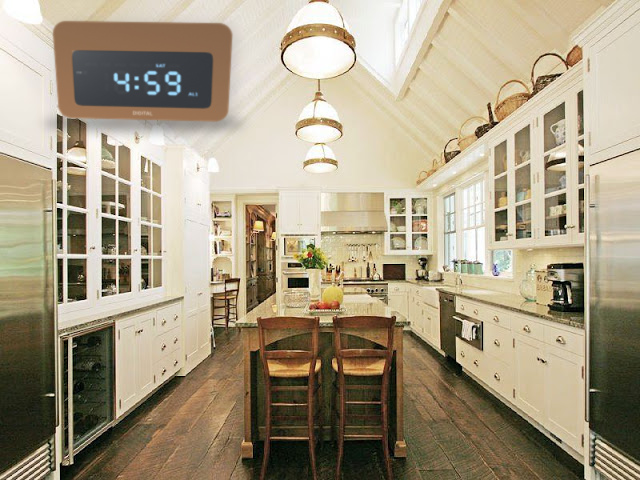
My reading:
4h59
